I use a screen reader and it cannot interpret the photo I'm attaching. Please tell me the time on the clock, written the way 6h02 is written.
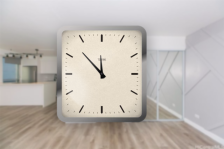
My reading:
11h53
